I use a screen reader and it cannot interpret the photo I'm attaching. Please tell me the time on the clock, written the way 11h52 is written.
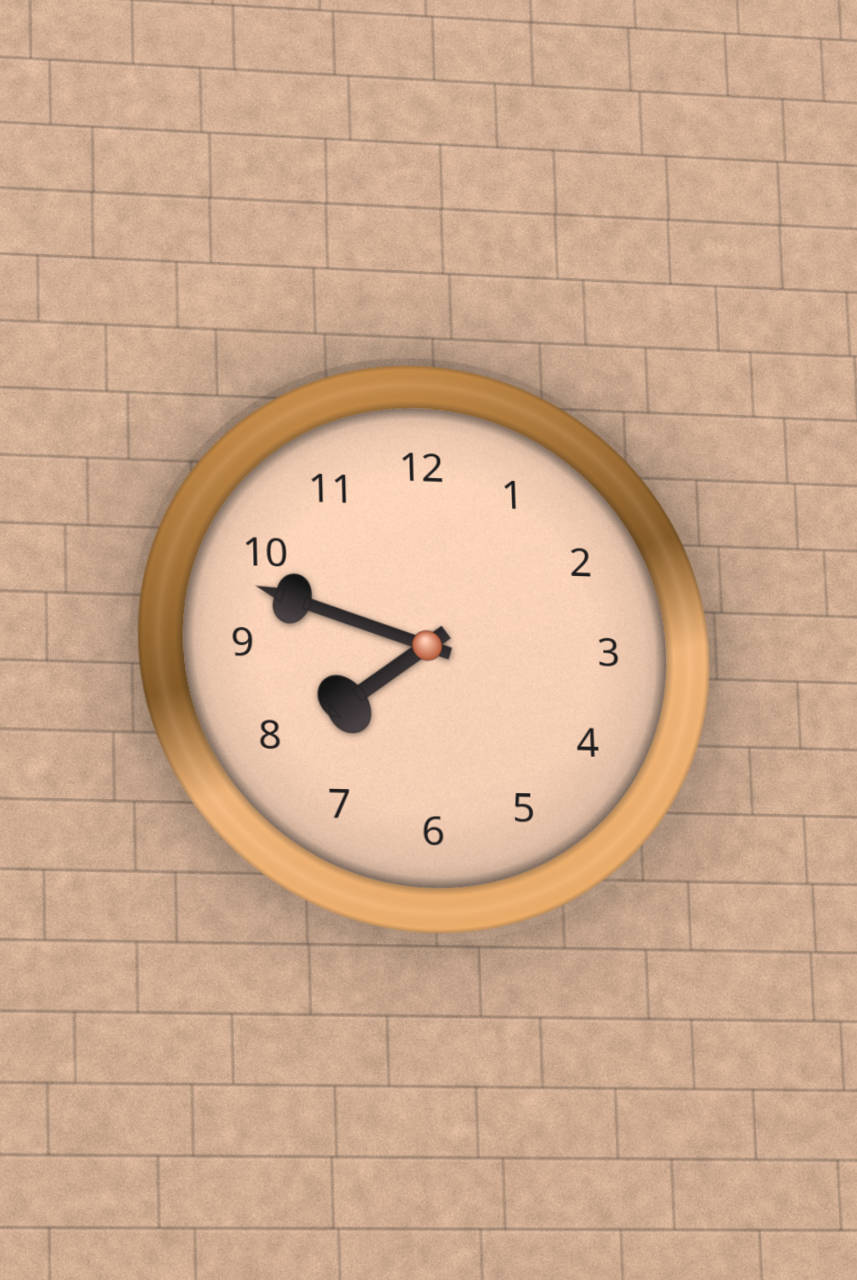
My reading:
7h48
